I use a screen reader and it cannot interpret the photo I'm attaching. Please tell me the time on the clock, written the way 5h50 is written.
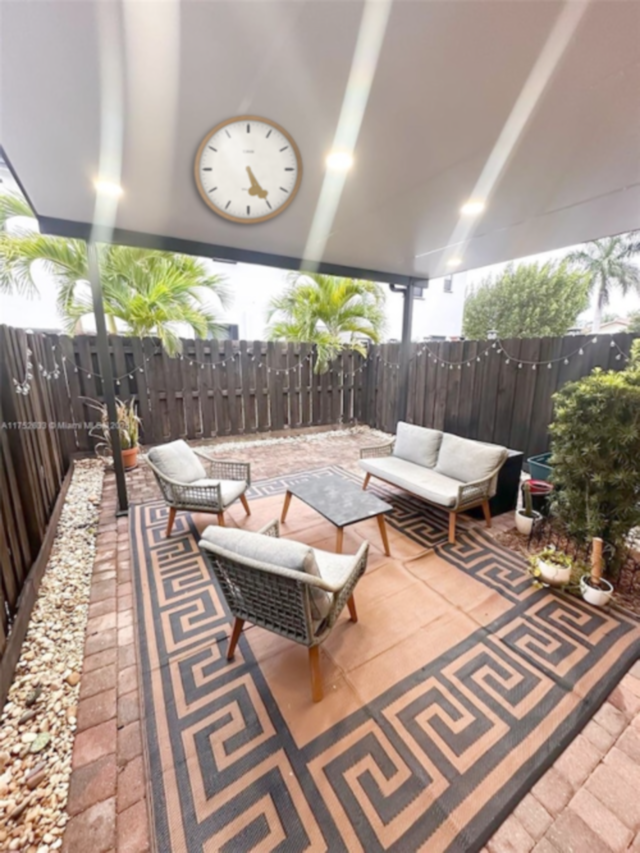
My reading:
5h25
